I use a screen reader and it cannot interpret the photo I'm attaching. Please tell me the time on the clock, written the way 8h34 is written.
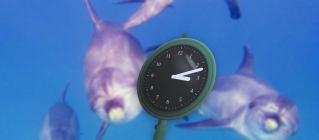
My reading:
3h12
